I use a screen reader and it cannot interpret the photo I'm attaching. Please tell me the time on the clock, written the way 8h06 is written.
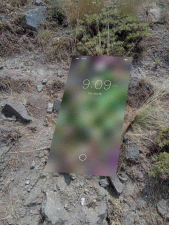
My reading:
9h09
